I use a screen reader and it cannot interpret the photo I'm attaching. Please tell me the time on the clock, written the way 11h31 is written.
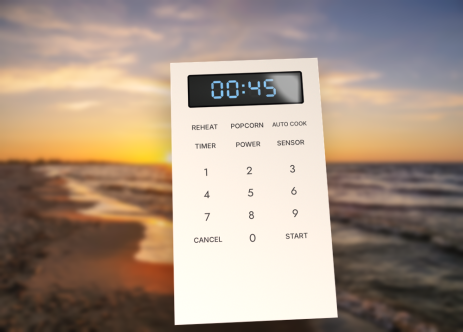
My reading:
0h45
